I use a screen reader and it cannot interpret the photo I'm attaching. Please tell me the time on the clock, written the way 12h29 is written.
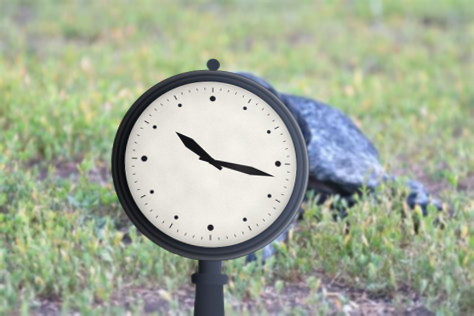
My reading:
10h17
